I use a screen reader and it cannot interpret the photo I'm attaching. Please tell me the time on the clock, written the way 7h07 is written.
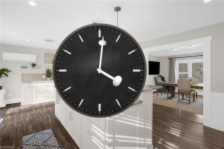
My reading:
4h01
